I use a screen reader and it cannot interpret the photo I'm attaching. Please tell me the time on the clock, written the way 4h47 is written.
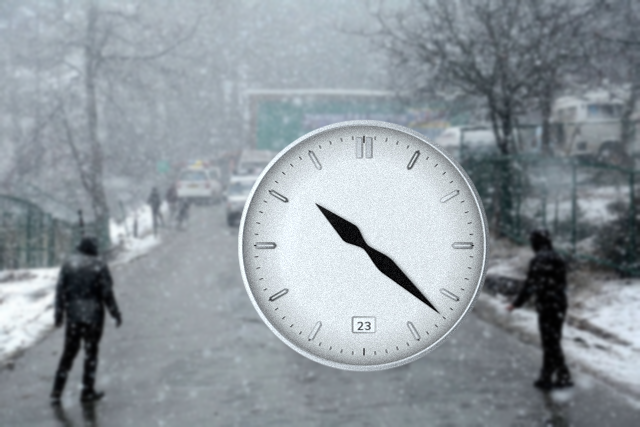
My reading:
10h22
